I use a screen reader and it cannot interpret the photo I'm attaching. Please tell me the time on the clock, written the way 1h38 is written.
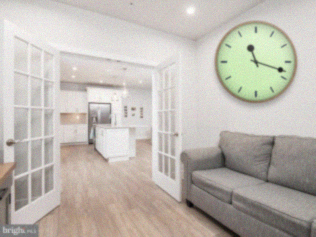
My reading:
11h18
